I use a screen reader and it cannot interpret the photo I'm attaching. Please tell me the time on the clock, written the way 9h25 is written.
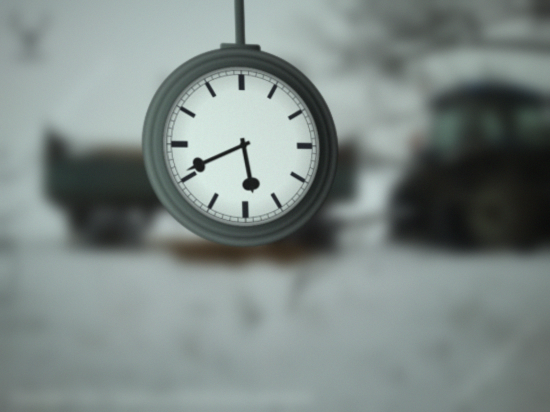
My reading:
5h41
